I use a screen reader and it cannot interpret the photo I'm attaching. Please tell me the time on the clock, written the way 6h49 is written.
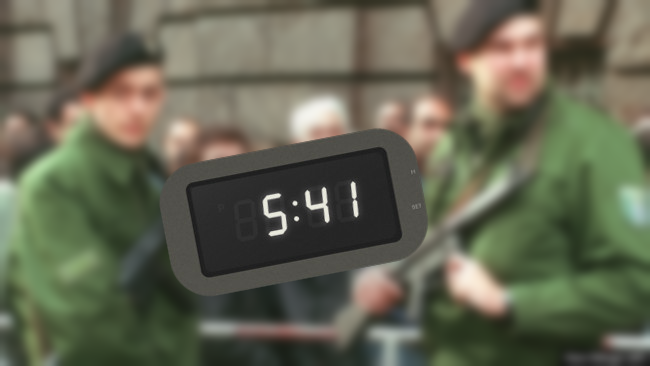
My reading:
5h41
